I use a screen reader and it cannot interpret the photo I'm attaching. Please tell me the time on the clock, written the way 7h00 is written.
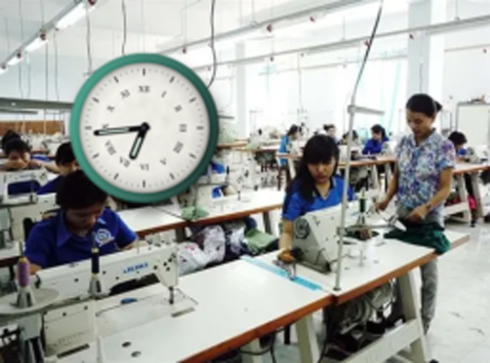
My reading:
6h44
